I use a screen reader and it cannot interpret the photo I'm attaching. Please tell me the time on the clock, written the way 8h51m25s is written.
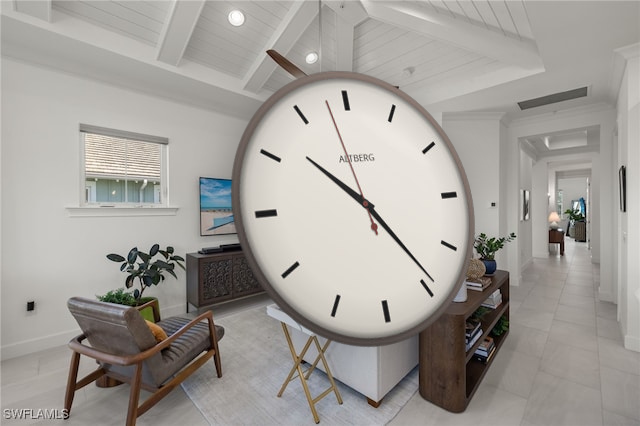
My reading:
10h23m58s
